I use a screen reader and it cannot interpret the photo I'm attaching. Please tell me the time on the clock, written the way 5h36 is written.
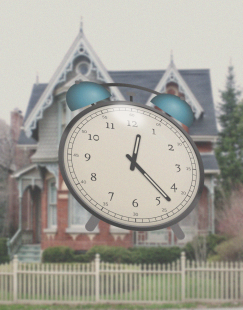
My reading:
12h23
